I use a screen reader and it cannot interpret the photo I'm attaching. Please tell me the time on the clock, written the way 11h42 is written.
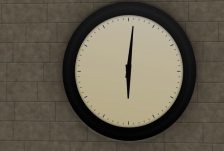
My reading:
6h01
